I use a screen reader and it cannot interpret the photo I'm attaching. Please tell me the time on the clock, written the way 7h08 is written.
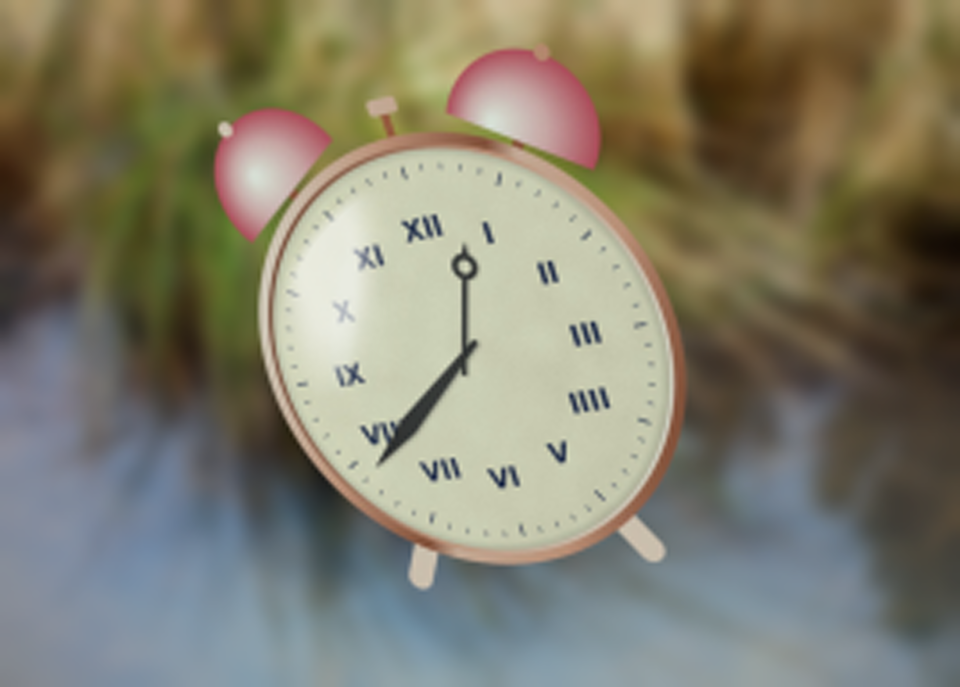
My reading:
12h39
